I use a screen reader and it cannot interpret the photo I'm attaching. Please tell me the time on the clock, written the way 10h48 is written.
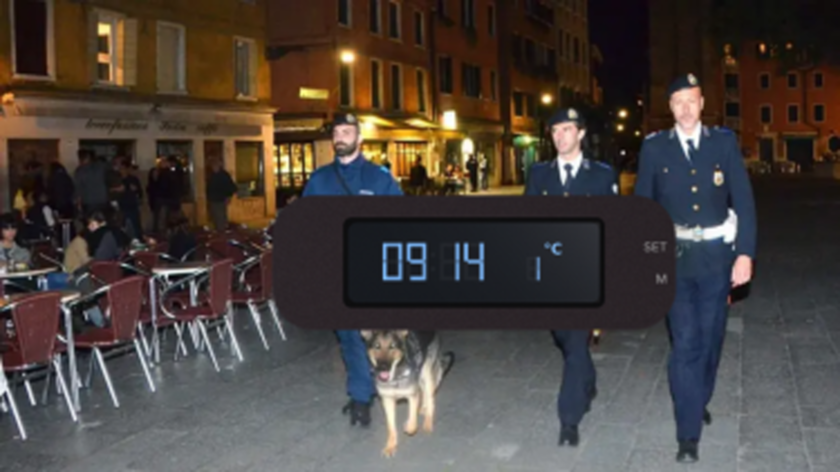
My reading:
9h14
